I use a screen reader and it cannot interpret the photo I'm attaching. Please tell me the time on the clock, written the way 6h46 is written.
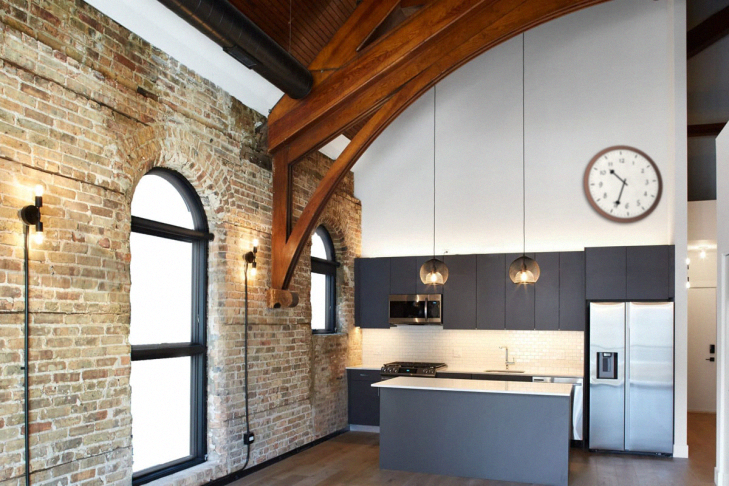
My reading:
10h34
